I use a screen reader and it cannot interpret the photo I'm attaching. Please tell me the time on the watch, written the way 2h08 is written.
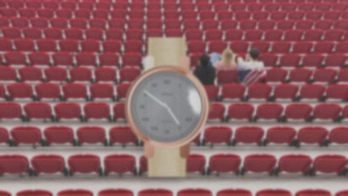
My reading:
4h51
